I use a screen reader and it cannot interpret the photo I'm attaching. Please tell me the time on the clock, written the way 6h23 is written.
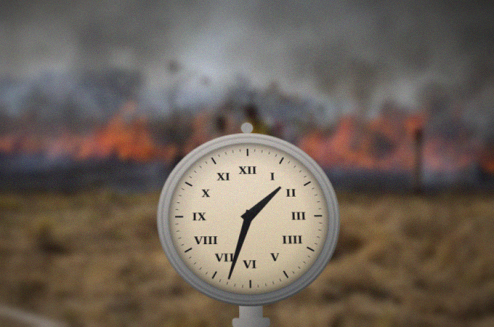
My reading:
1h33
